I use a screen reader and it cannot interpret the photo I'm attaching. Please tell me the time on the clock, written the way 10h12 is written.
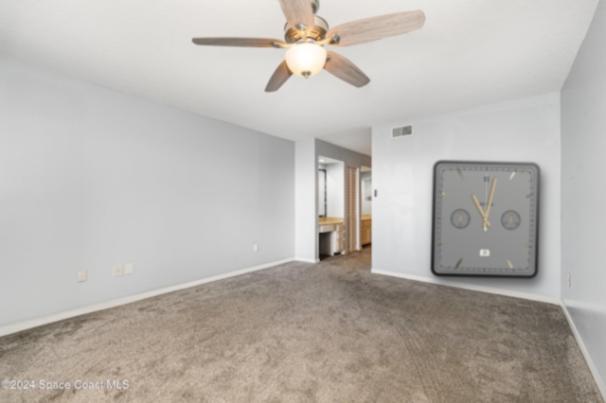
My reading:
11h02
